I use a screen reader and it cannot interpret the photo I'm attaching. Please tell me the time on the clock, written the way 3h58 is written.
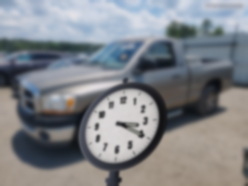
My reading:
3h20
